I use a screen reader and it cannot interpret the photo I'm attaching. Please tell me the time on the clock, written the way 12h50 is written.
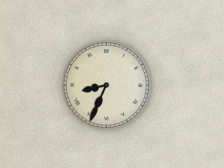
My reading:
8h34
